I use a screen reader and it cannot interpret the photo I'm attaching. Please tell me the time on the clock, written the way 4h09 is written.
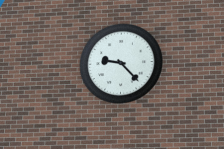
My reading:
9h23
